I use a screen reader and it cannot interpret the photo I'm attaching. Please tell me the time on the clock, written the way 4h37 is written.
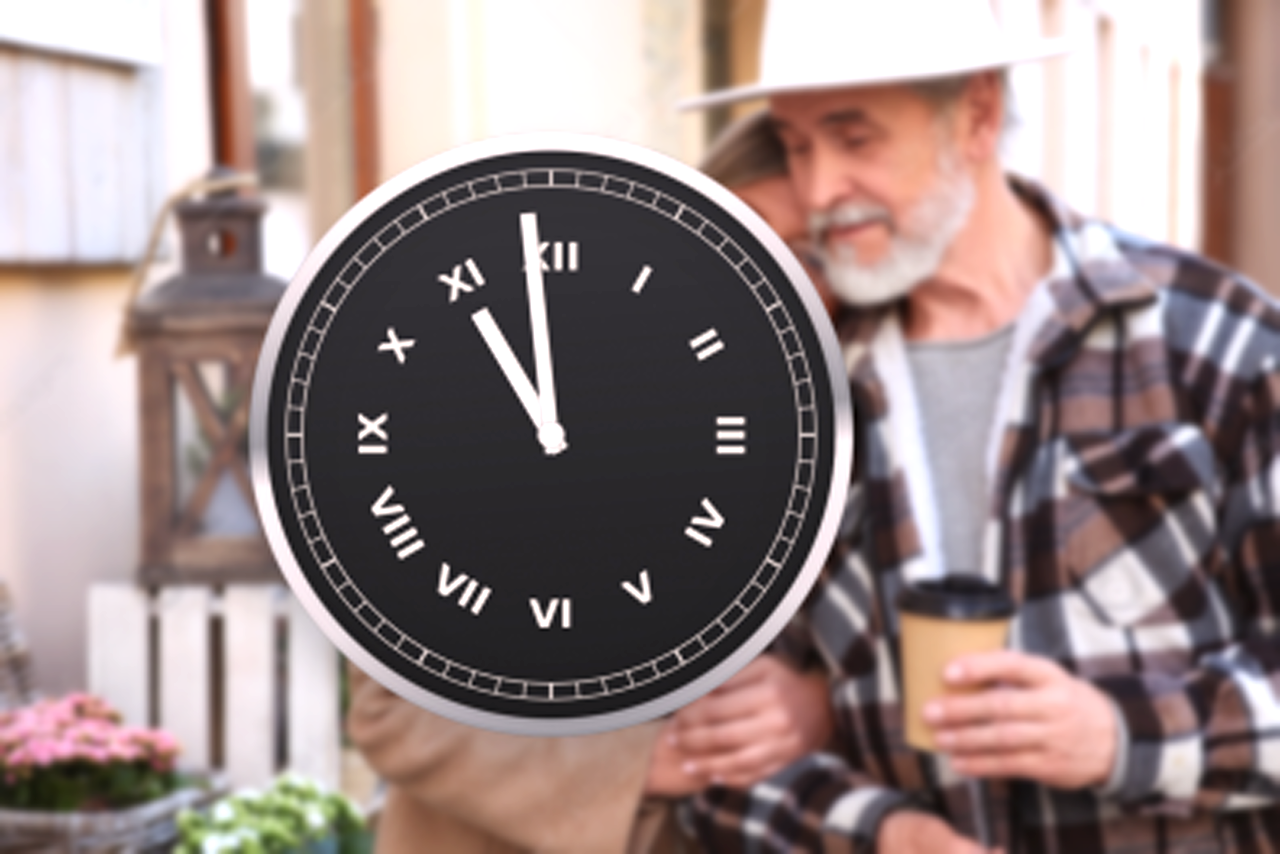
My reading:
10h59
